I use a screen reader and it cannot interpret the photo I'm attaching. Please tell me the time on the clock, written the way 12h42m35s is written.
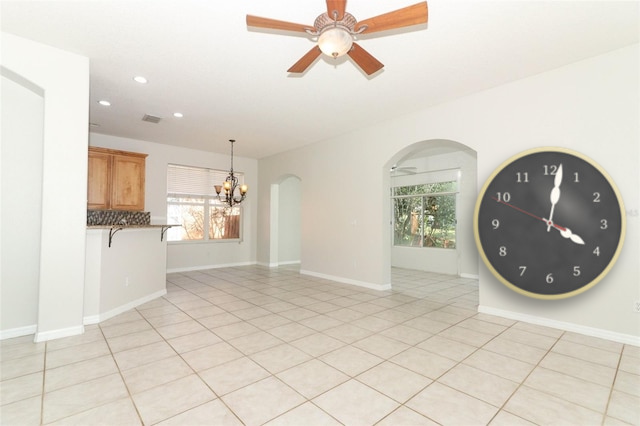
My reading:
4h01m49s
